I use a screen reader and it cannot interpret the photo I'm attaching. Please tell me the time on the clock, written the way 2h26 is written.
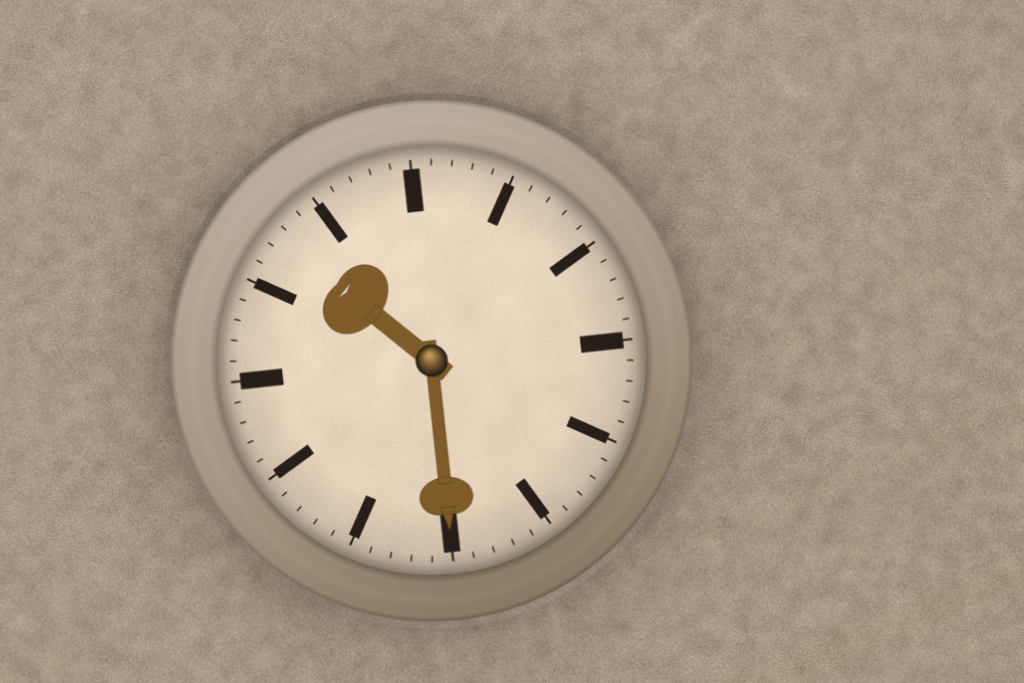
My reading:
10h30
